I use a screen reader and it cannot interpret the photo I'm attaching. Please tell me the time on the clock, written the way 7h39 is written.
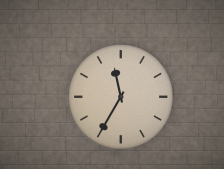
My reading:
11h35
